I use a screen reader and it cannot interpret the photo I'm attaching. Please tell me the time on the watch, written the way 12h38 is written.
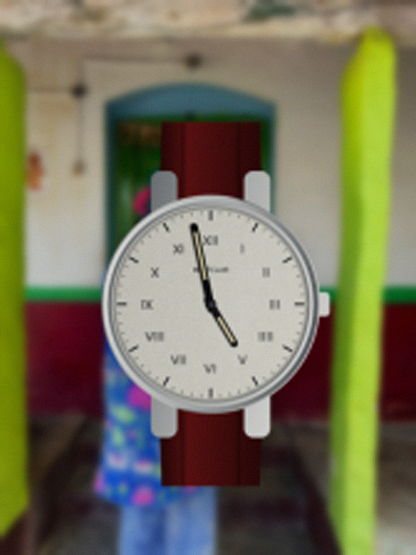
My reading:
4h58
